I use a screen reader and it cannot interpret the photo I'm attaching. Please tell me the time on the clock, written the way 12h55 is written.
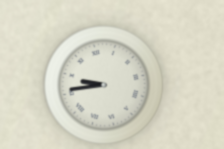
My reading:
9h46
